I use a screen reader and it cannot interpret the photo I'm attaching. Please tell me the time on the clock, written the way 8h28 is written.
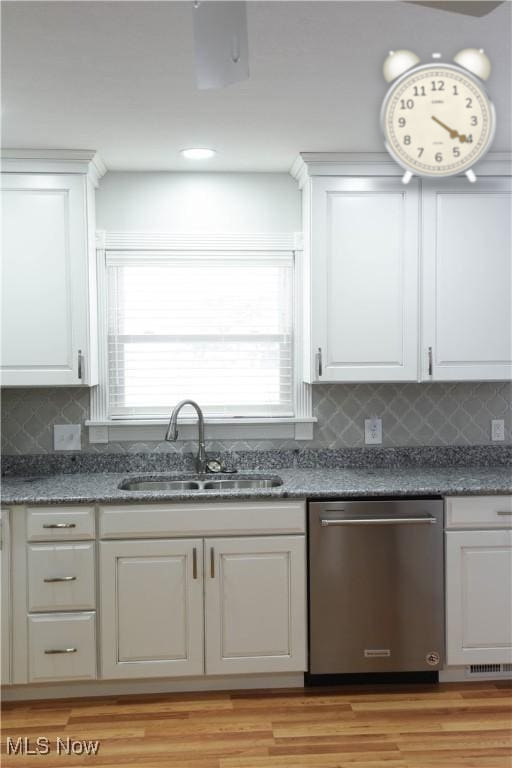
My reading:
4h21
